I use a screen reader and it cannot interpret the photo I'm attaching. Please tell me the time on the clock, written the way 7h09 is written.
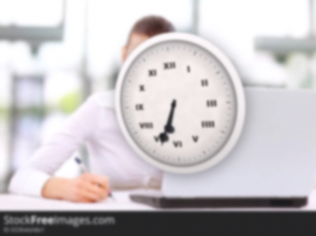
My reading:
6h34
